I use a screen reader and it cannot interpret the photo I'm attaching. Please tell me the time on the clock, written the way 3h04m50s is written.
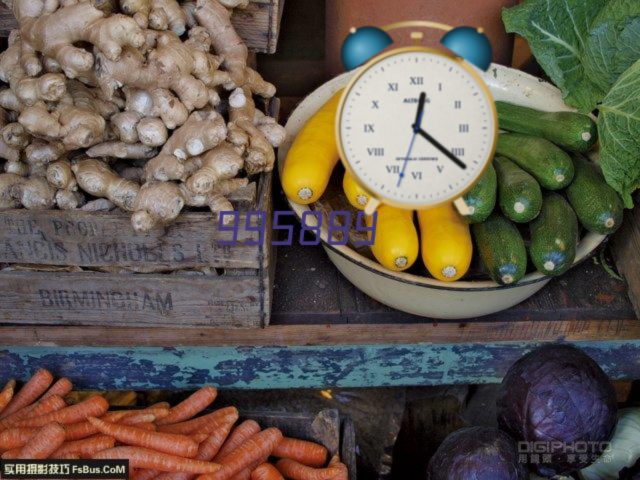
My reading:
12h21m33s
